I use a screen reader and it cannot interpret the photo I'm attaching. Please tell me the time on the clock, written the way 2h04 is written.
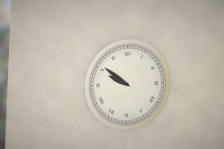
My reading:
9h51
